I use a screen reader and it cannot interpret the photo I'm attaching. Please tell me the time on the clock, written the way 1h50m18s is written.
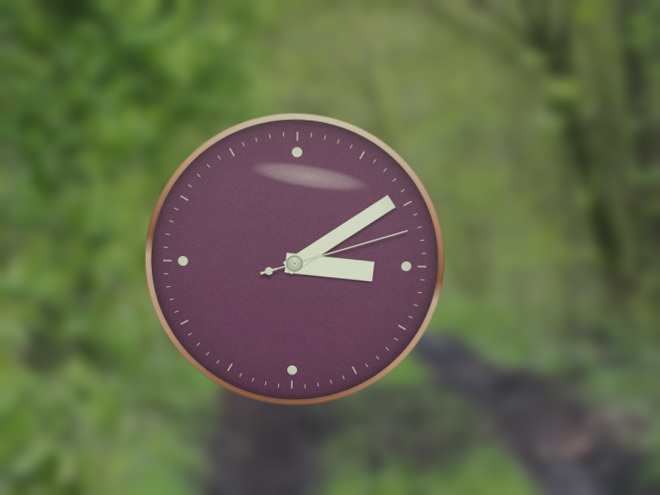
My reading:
3h09m12s
